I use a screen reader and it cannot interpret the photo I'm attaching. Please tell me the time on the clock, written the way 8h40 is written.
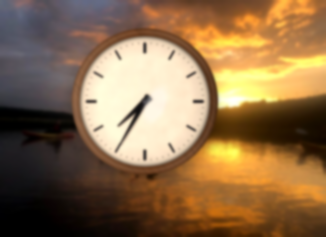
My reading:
7h35
